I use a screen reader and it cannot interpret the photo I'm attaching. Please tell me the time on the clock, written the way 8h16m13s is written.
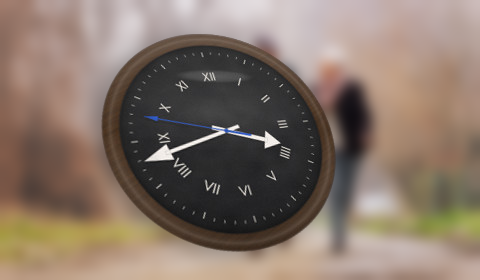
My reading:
3h42m48s
